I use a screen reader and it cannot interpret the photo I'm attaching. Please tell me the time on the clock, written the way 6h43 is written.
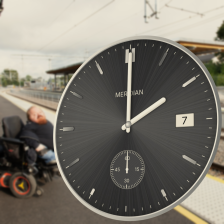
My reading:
2h00
